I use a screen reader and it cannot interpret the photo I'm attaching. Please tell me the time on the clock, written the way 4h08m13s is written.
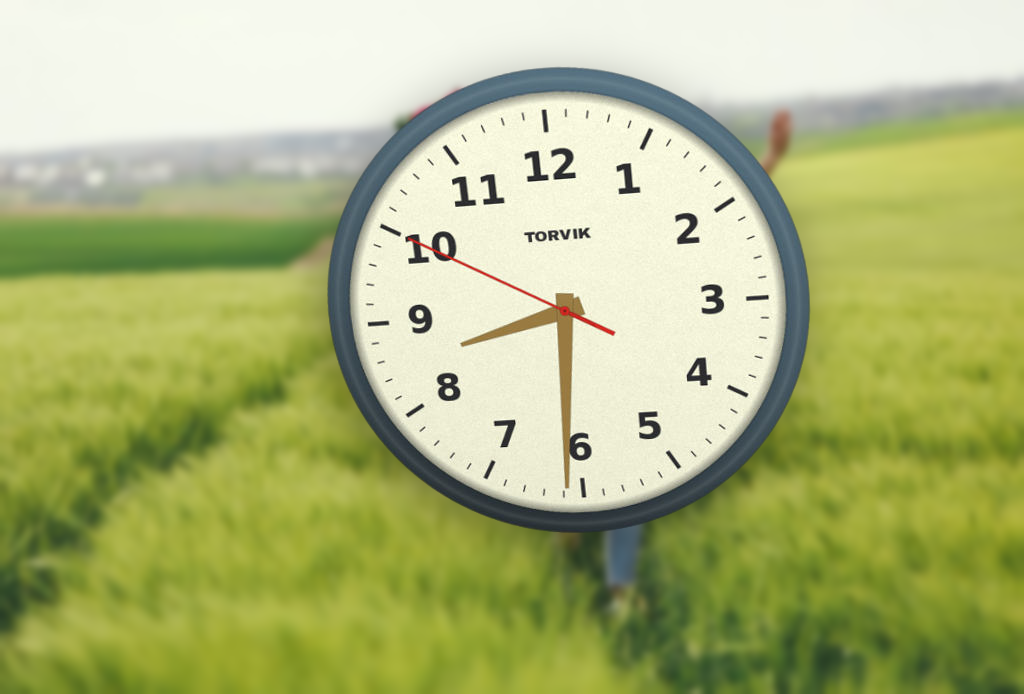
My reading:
8h30m50s
